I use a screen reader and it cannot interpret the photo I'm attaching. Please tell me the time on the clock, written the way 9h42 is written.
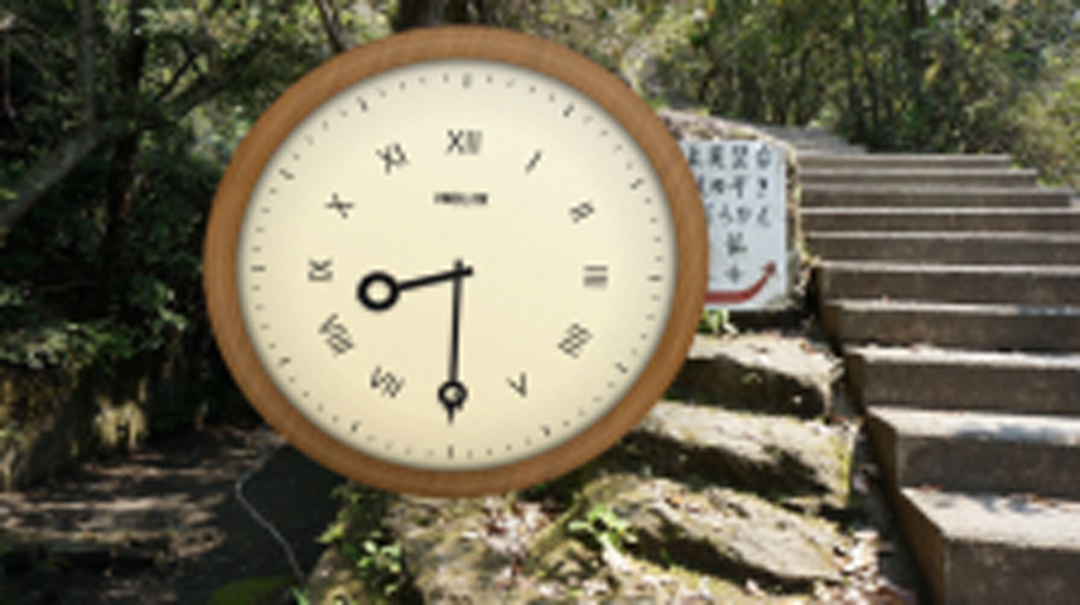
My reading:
8h30
